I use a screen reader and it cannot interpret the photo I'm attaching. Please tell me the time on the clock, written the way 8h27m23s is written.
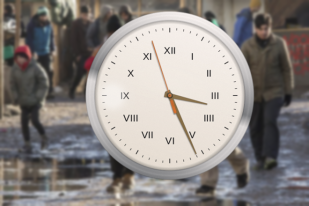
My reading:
3h25m57s
